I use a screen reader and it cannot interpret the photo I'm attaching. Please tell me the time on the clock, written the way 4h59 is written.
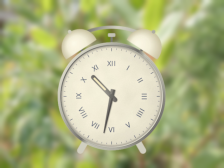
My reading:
10h32
